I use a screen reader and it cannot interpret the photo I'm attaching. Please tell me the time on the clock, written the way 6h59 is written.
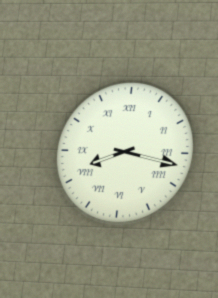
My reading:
8h17
